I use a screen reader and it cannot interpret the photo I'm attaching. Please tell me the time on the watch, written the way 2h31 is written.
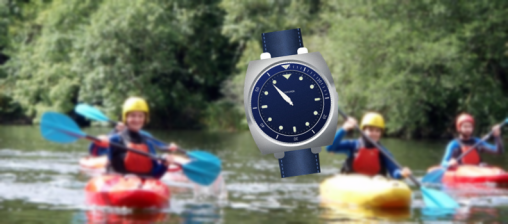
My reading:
10h54
